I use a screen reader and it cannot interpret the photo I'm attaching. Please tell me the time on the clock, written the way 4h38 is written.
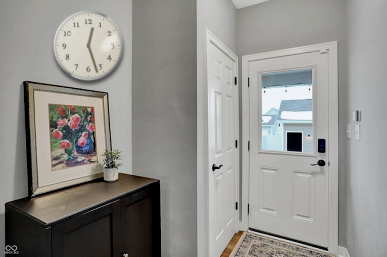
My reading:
12h27
